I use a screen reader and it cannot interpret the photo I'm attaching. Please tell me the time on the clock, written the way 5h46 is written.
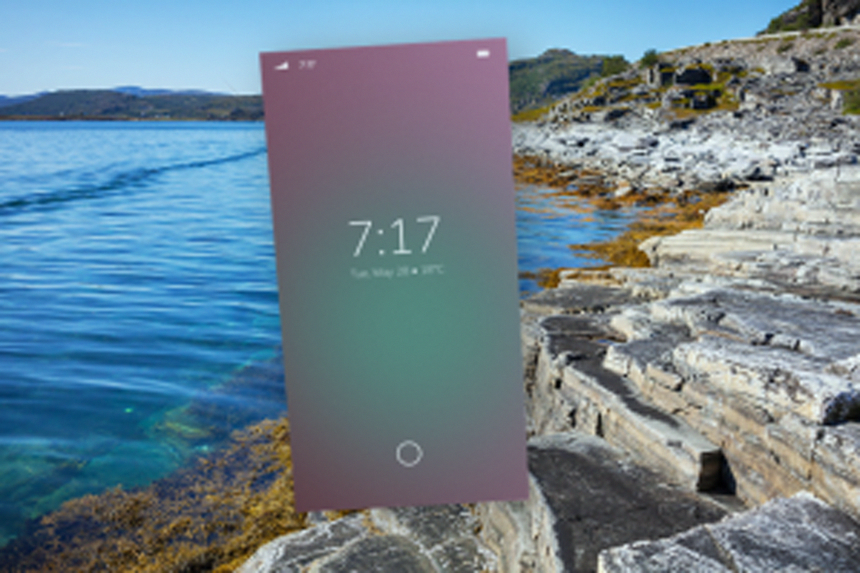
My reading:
7h17
